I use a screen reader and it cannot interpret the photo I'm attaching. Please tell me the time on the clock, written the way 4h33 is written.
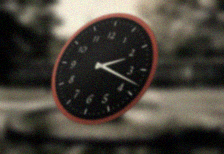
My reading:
2h18
